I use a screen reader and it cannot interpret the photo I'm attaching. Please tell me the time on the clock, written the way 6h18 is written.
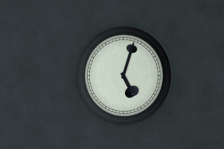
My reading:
5h03
